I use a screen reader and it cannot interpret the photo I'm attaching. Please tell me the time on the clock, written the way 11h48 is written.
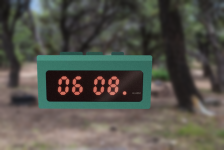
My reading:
6h08
